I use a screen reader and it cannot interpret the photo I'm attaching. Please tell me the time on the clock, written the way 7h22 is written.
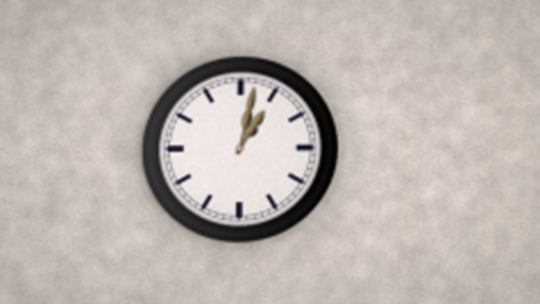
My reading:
1h02
